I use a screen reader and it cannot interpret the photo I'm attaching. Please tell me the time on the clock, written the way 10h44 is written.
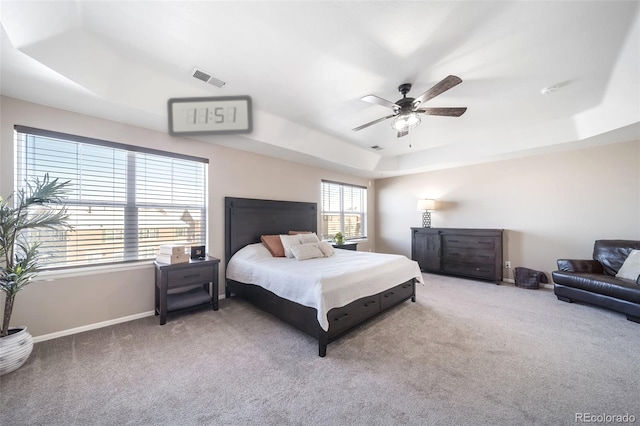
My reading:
11h51
